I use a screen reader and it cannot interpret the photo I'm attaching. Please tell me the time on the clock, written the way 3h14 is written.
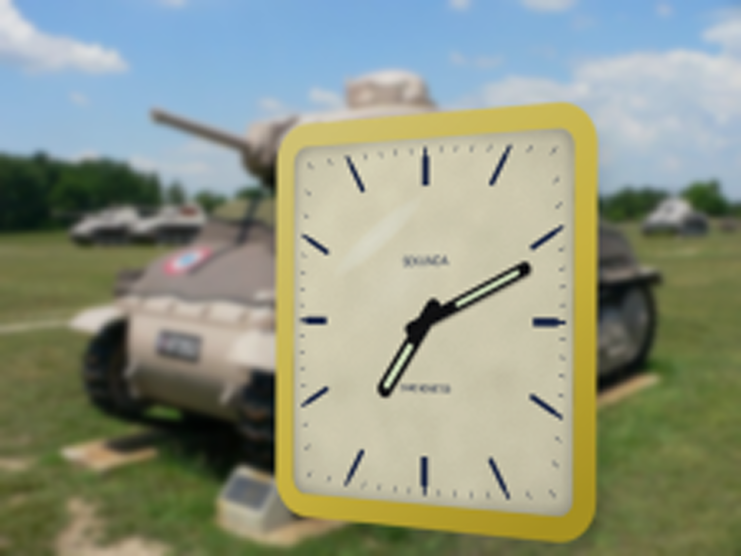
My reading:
7h11
